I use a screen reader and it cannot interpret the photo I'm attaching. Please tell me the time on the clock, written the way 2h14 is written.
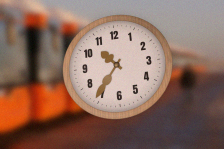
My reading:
10h36
